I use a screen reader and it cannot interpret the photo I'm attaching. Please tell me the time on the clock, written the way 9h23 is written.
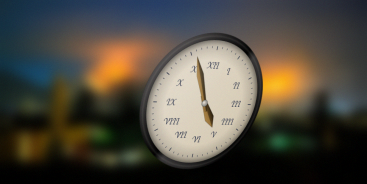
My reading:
4h56
